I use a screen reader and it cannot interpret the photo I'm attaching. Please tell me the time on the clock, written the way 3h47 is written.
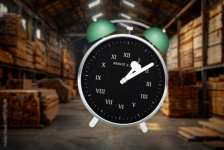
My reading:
1h09
